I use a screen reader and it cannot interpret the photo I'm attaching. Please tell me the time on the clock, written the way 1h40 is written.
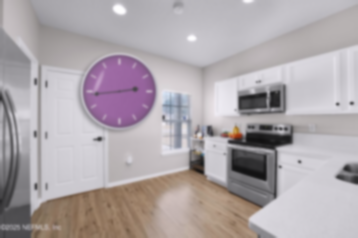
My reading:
2h44
